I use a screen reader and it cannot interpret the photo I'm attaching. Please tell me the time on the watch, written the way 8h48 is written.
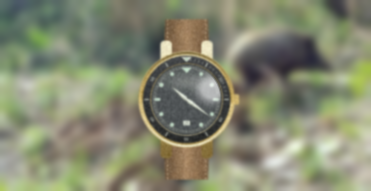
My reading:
10h21
